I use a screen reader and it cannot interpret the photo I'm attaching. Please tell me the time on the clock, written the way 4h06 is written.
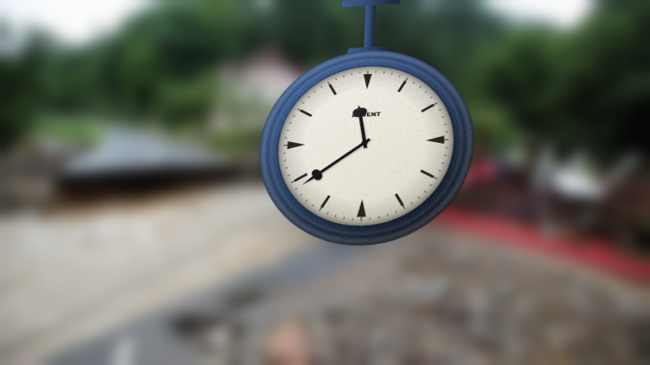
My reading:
11h39
